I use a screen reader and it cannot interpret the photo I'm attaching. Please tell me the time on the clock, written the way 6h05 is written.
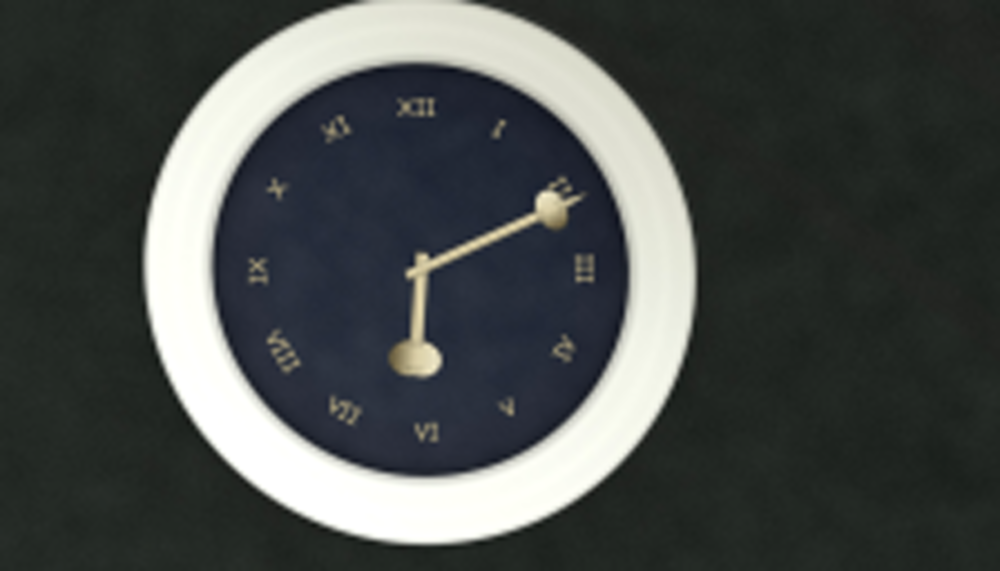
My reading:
6h11
